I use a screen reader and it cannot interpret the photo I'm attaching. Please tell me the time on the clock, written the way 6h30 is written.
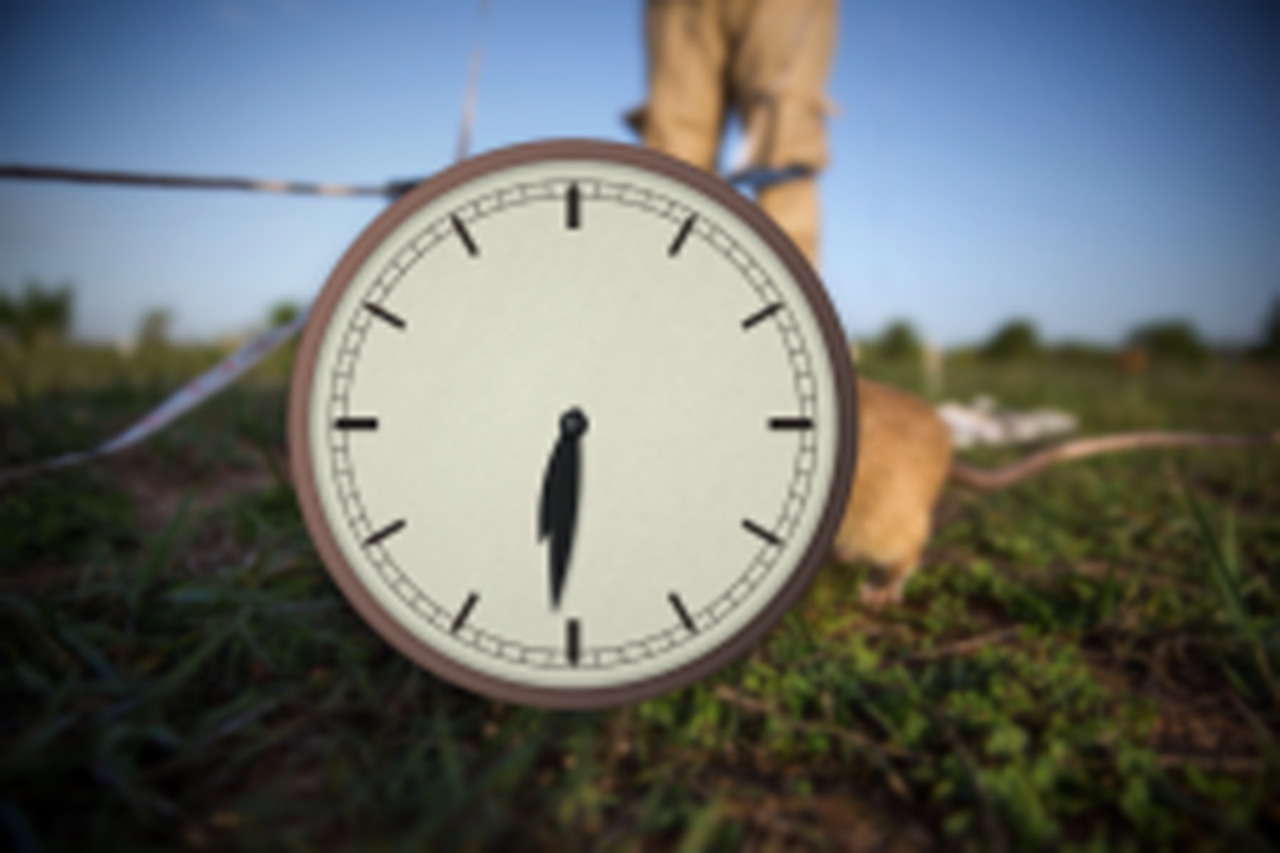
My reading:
6h31
